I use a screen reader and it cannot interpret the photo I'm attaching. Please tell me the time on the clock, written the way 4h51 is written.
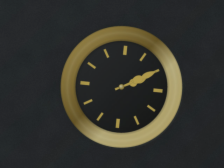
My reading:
2h10
